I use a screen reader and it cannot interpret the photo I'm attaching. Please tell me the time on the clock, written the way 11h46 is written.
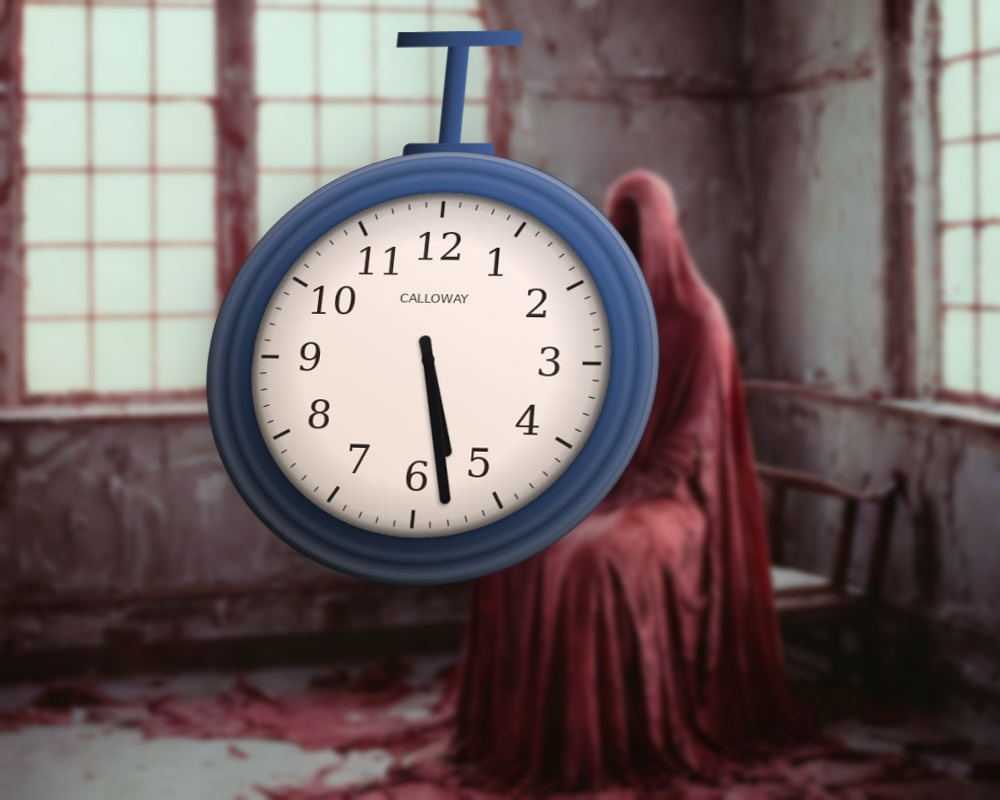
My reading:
5h28
